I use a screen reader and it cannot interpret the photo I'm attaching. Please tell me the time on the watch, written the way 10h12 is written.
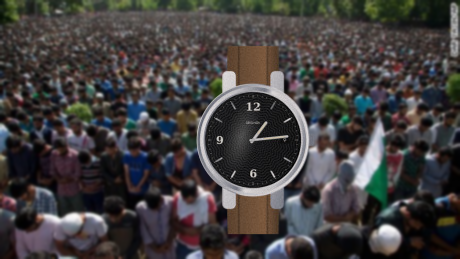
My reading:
1h14
